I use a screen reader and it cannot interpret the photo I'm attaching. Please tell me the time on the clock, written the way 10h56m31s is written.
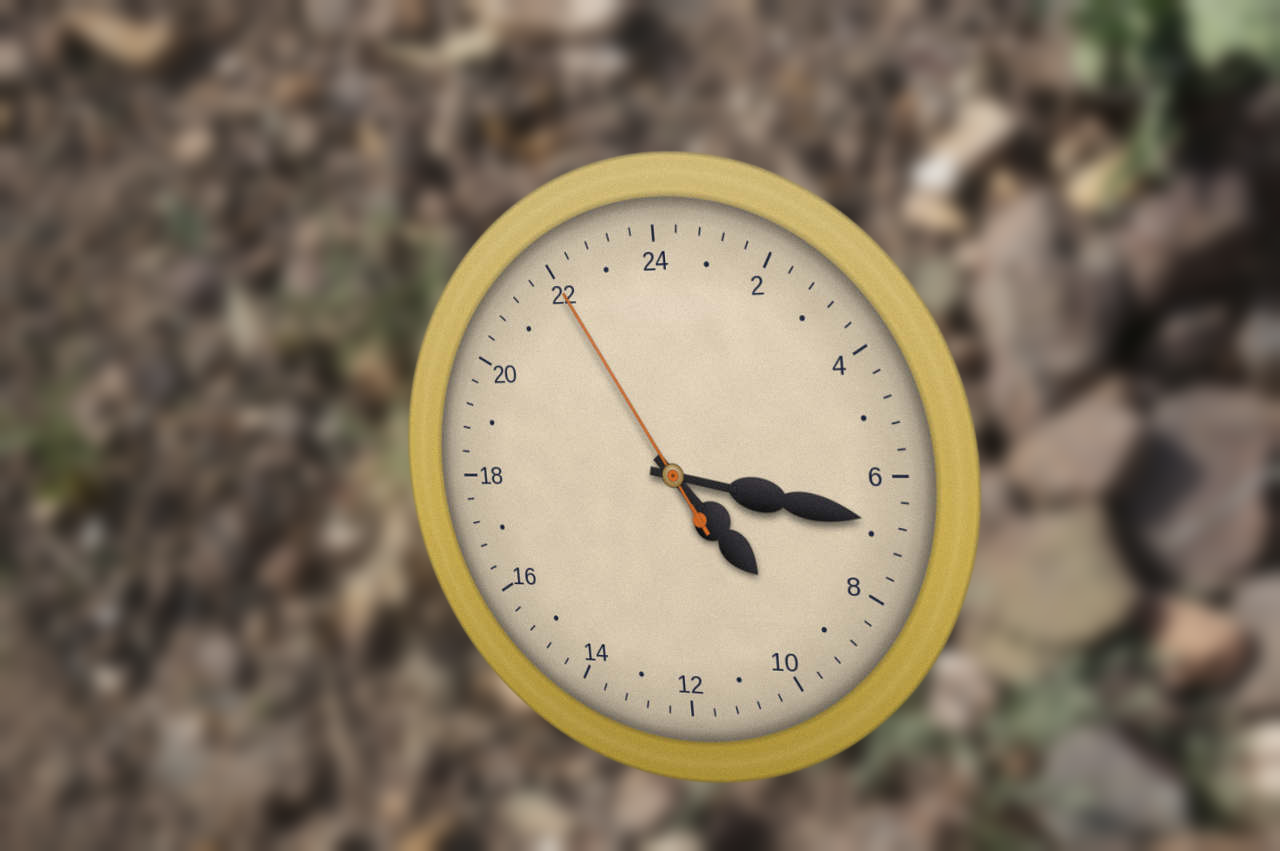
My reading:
9h16m55s
